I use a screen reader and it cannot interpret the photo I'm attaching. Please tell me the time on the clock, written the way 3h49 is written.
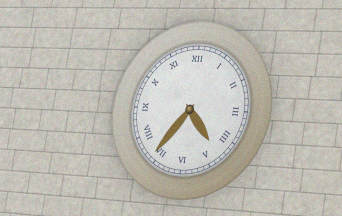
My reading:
4h36
